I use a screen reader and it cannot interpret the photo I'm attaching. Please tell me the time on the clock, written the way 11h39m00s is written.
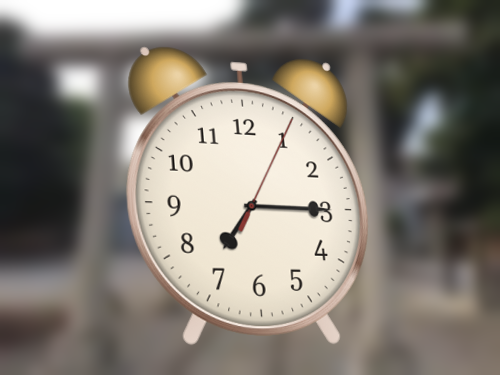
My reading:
7h15m05s
